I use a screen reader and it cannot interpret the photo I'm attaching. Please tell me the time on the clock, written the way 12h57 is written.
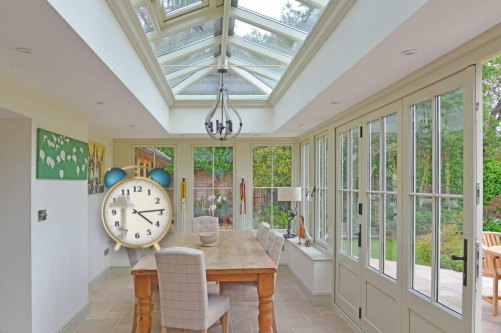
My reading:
4h14
